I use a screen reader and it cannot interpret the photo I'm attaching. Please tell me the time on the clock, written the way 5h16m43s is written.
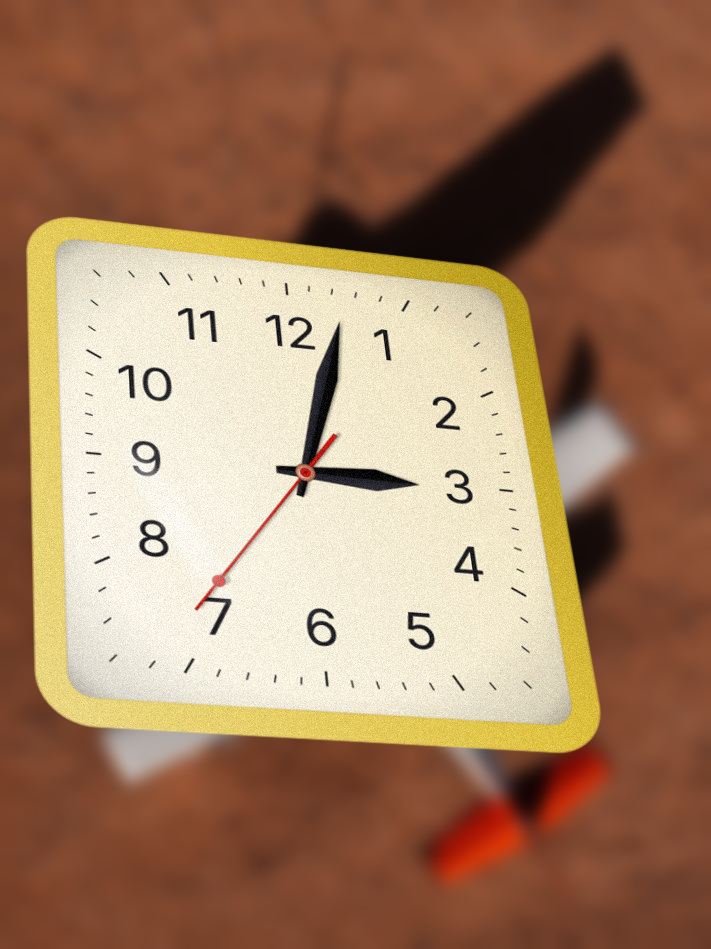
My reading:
3h02m36s
